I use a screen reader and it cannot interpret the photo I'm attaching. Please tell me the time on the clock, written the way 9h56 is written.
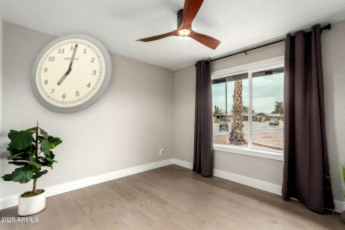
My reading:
7h01
